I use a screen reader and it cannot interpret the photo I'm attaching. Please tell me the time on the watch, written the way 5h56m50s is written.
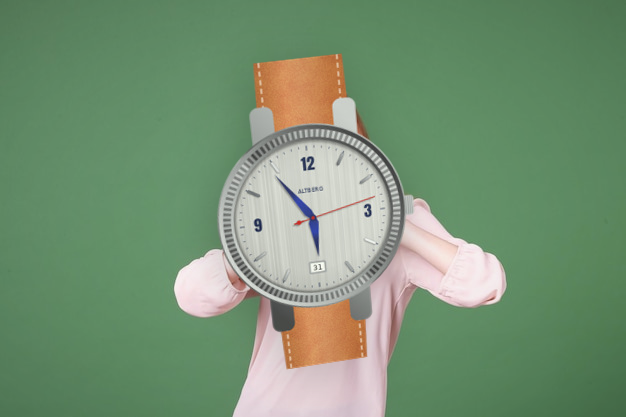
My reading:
5h54m13s
